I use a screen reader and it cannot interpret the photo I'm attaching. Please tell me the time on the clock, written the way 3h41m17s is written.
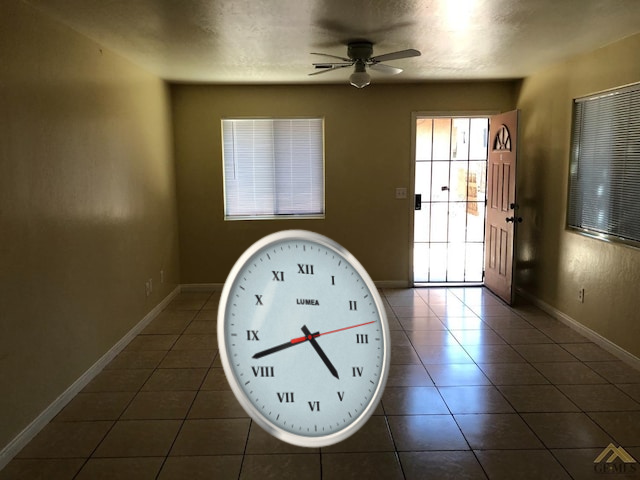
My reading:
4h42m13s
